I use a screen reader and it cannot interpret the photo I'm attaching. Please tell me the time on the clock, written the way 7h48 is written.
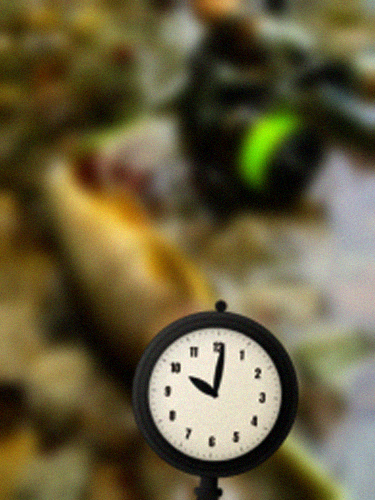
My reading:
10h01
